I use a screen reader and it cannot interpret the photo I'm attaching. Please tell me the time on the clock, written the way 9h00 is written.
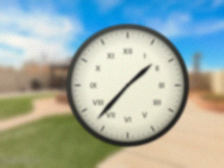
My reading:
1h37
